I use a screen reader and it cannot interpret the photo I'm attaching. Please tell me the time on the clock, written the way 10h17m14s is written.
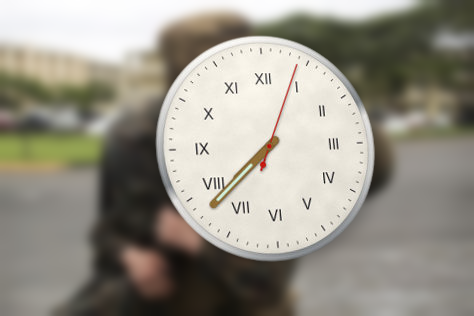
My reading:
7h38m04s
